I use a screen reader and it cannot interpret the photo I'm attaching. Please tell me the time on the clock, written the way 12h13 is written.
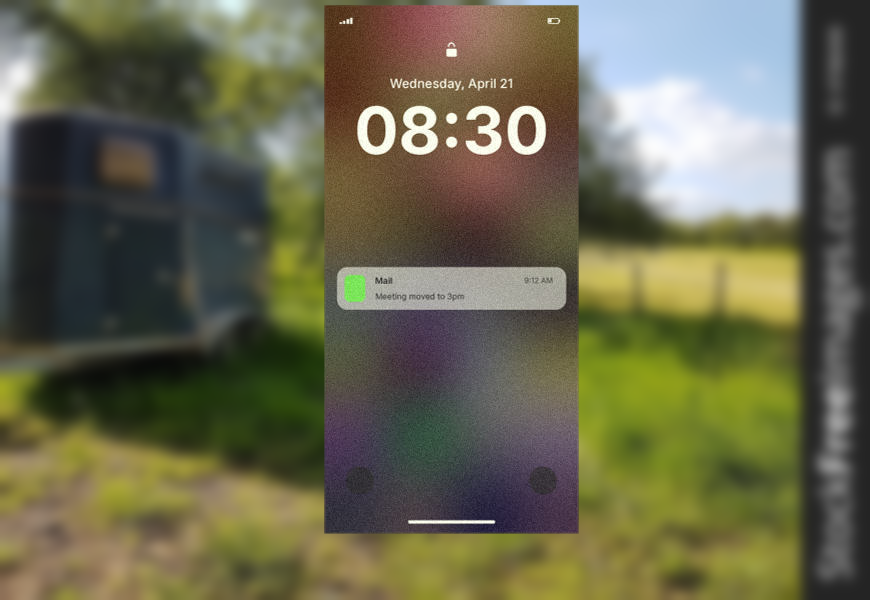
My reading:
8h30
